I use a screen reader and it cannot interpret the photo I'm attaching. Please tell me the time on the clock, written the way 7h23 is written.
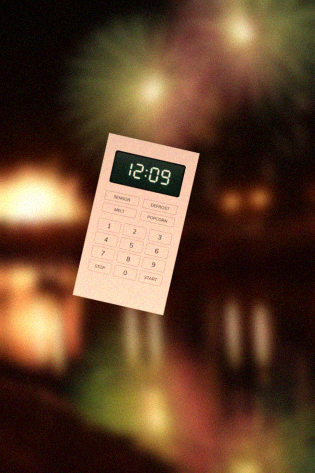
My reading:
12h09
